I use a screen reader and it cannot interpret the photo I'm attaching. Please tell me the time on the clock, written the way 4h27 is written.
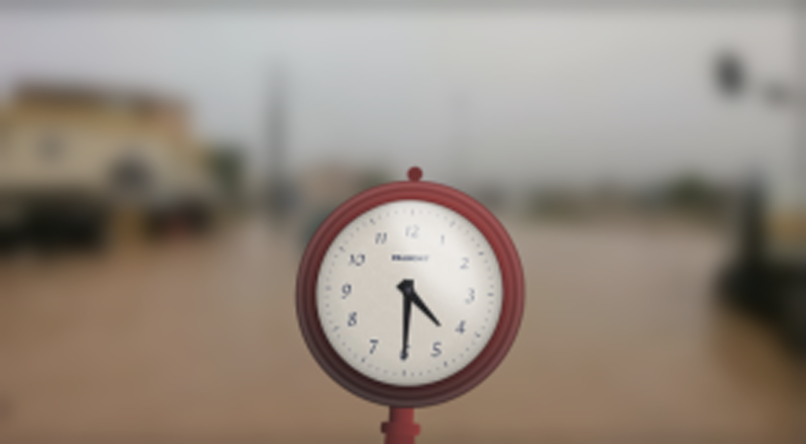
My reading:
4h30
